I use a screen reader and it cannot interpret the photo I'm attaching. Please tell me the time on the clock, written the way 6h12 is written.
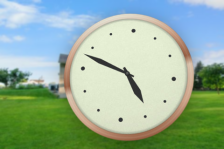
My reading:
4h48
